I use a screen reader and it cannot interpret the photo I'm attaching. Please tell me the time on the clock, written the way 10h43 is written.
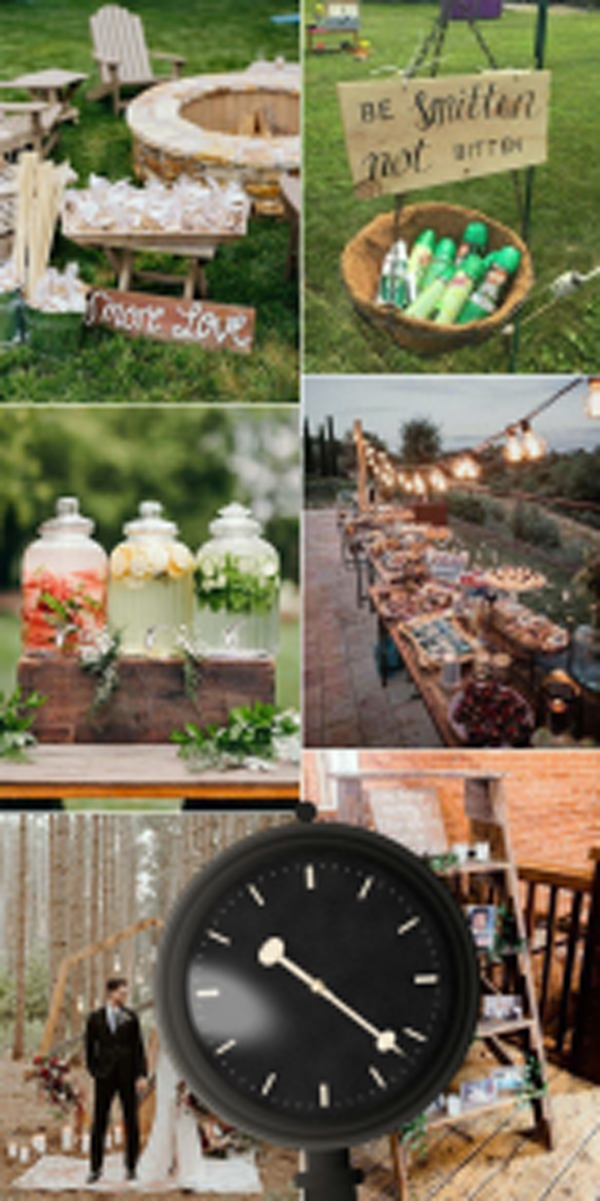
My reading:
10h22
